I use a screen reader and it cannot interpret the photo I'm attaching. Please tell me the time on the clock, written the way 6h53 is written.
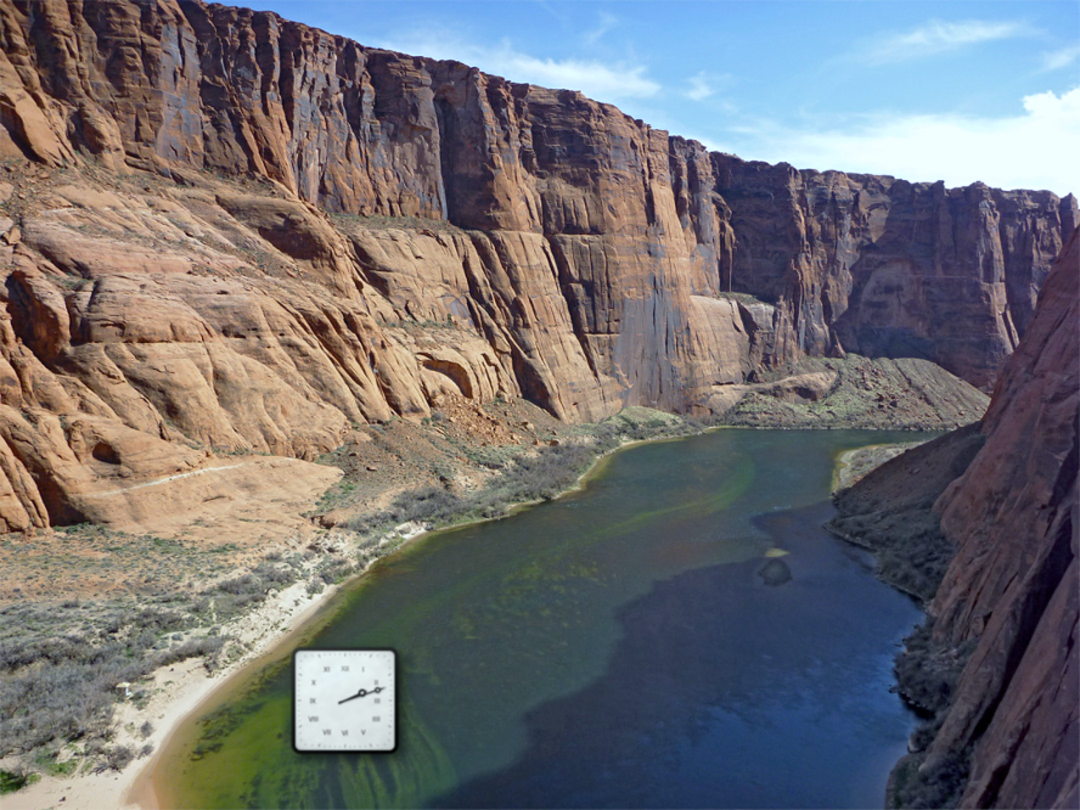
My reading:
2h12
